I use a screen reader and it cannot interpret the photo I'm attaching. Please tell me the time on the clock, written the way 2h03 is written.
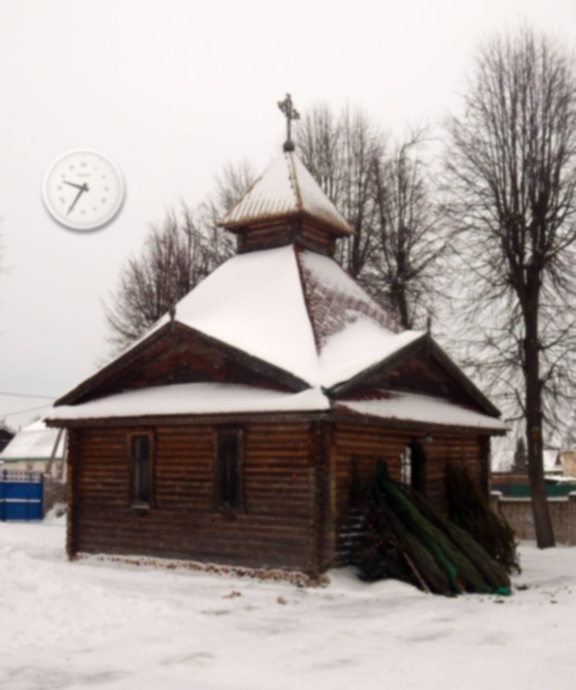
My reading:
9h35
